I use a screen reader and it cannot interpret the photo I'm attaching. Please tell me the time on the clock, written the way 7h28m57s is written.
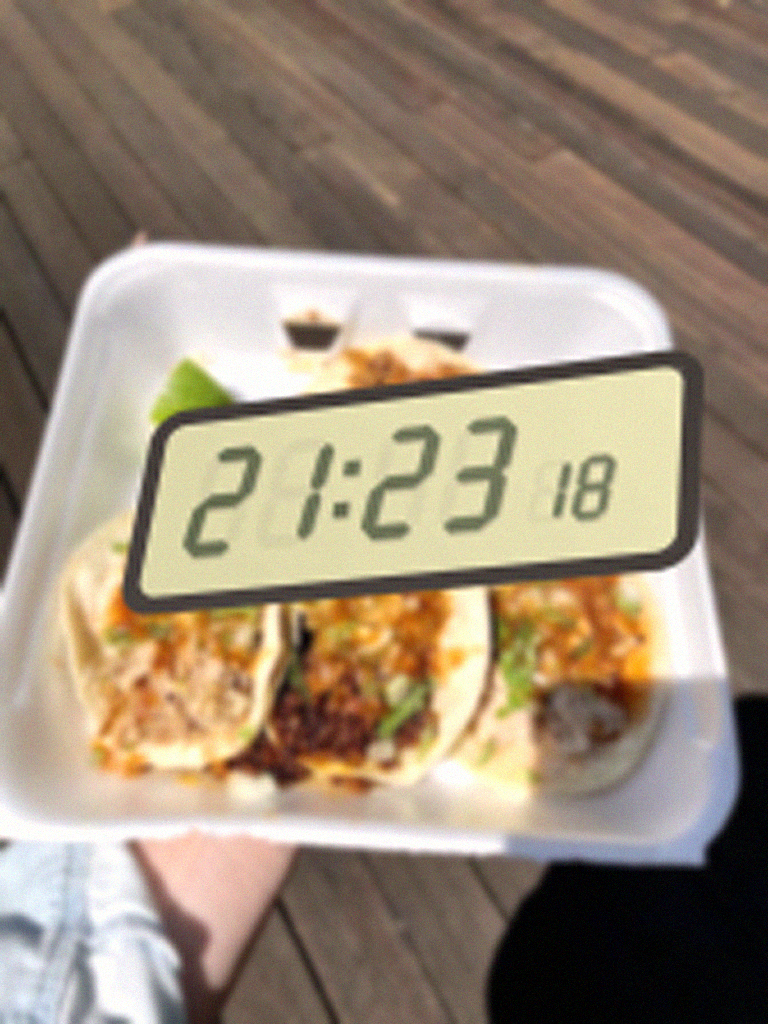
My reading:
21h23m18s
